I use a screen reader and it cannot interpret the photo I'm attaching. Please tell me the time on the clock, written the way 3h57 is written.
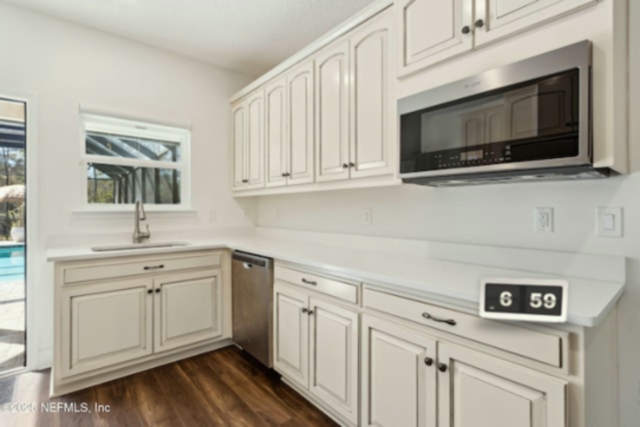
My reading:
6h59
